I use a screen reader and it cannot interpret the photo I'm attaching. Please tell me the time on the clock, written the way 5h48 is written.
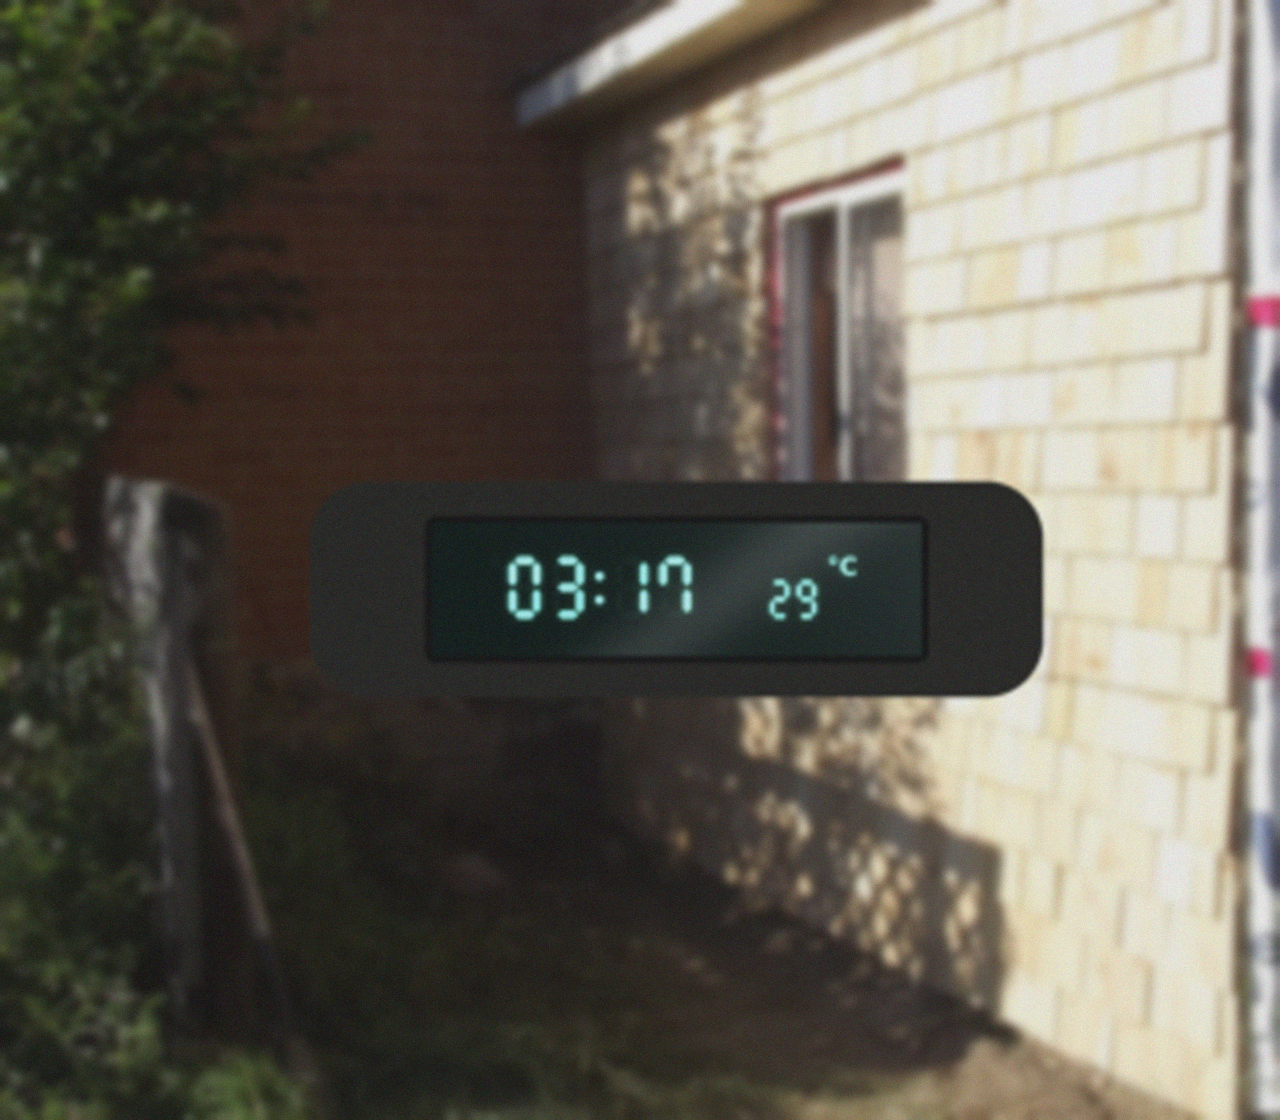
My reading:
3h17
